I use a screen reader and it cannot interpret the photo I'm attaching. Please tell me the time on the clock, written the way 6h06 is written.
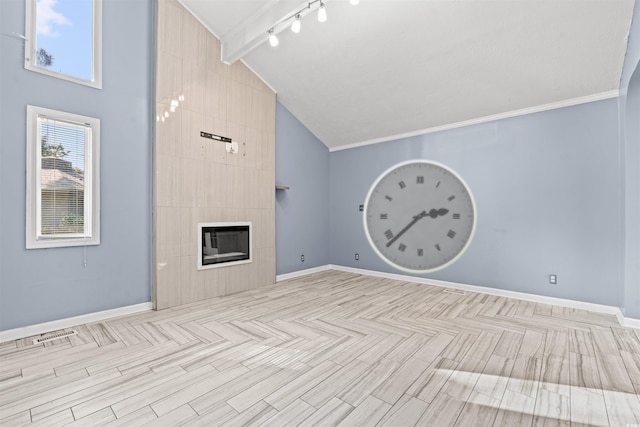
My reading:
2h38
